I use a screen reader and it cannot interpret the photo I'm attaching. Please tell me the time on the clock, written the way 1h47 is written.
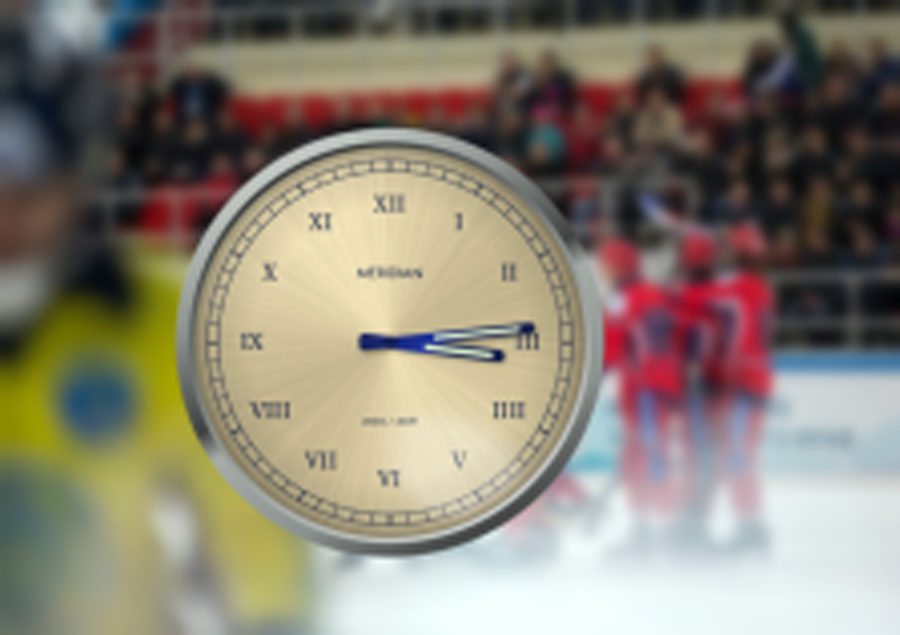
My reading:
3h14
